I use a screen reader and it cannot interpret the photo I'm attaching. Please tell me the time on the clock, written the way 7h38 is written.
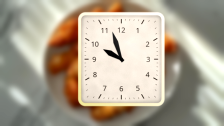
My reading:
9h57
